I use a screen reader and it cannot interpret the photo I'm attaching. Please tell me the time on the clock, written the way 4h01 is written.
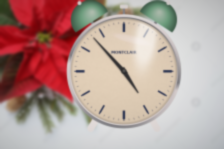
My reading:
4h53
